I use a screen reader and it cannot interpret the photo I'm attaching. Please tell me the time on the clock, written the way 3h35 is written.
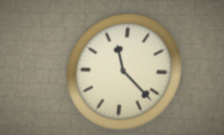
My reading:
11h22
